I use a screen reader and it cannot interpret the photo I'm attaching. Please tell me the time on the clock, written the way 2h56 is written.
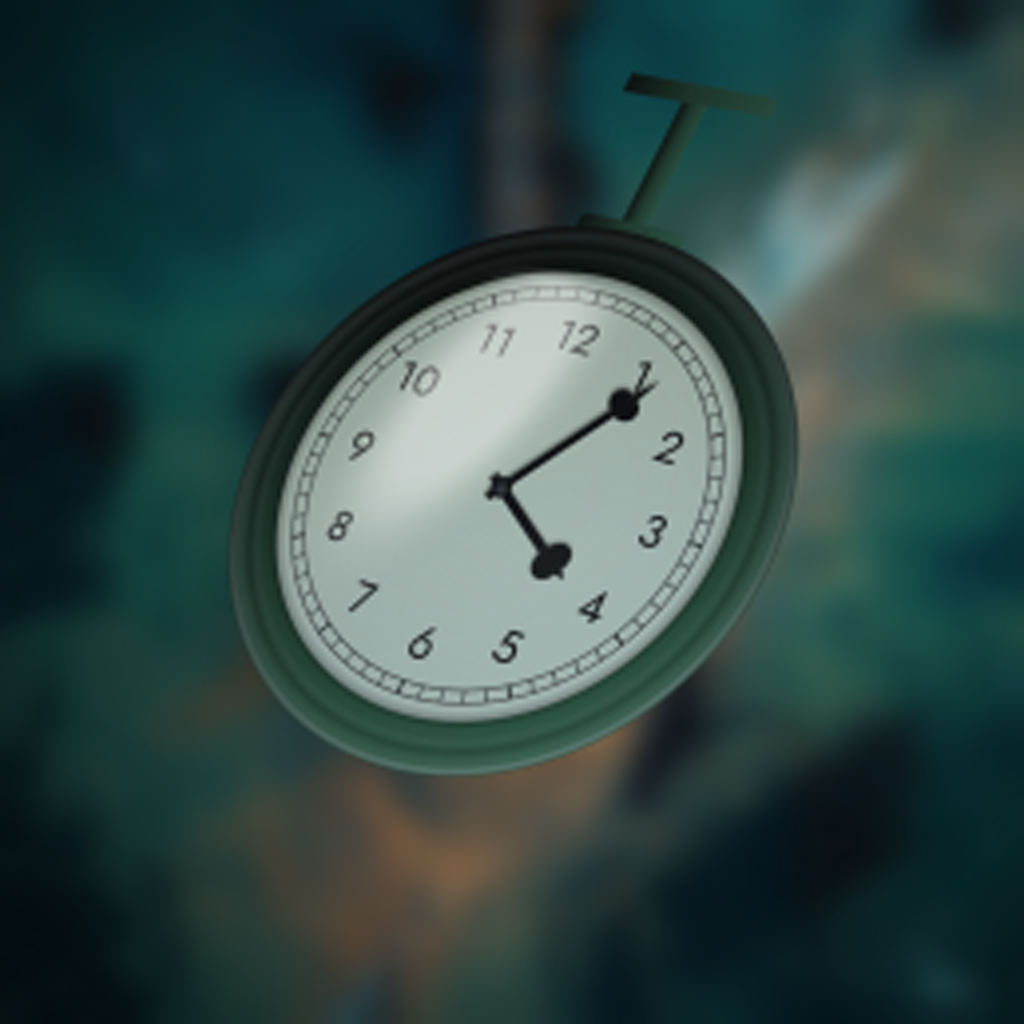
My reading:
4h06
